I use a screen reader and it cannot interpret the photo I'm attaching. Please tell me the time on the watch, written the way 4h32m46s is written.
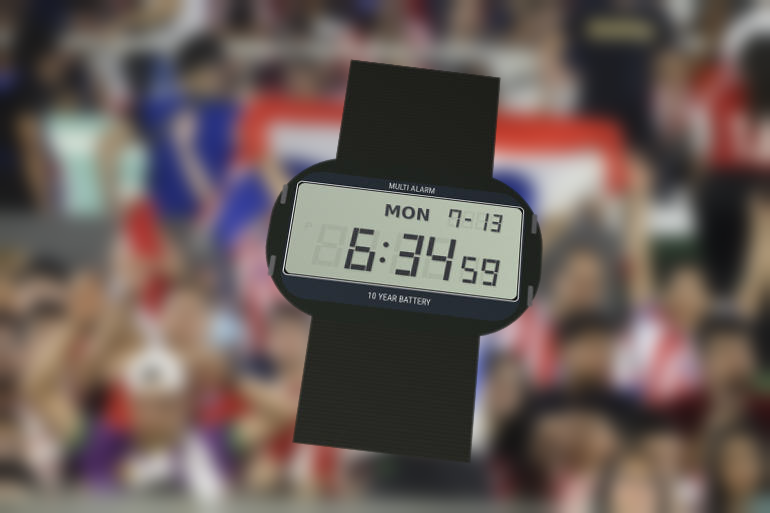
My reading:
6h34m59s
